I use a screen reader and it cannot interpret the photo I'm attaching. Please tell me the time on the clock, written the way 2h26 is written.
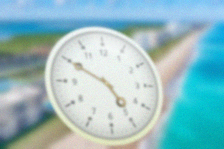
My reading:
4h50
